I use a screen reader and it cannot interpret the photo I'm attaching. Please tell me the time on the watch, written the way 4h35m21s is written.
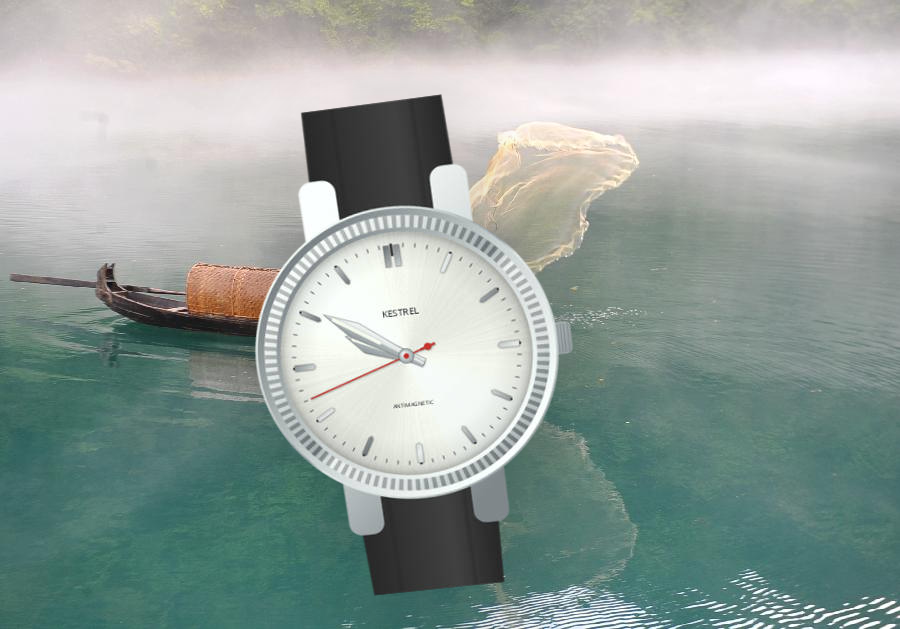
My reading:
9h50m42s
